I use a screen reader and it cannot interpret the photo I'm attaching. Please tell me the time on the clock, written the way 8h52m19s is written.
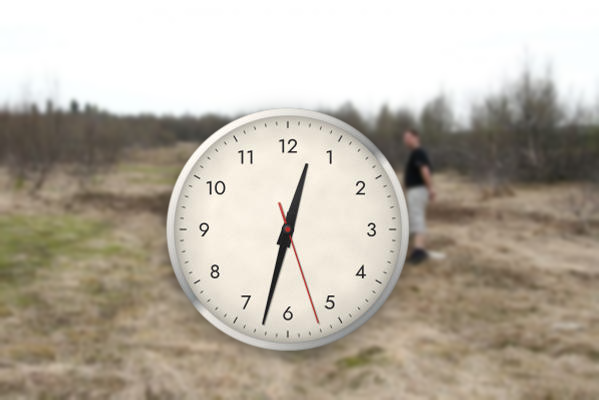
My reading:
12h32m27s
